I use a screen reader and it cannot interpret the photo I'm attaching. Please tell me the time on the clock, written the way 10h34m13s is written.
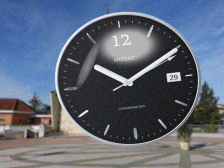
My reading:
10h10m11s
